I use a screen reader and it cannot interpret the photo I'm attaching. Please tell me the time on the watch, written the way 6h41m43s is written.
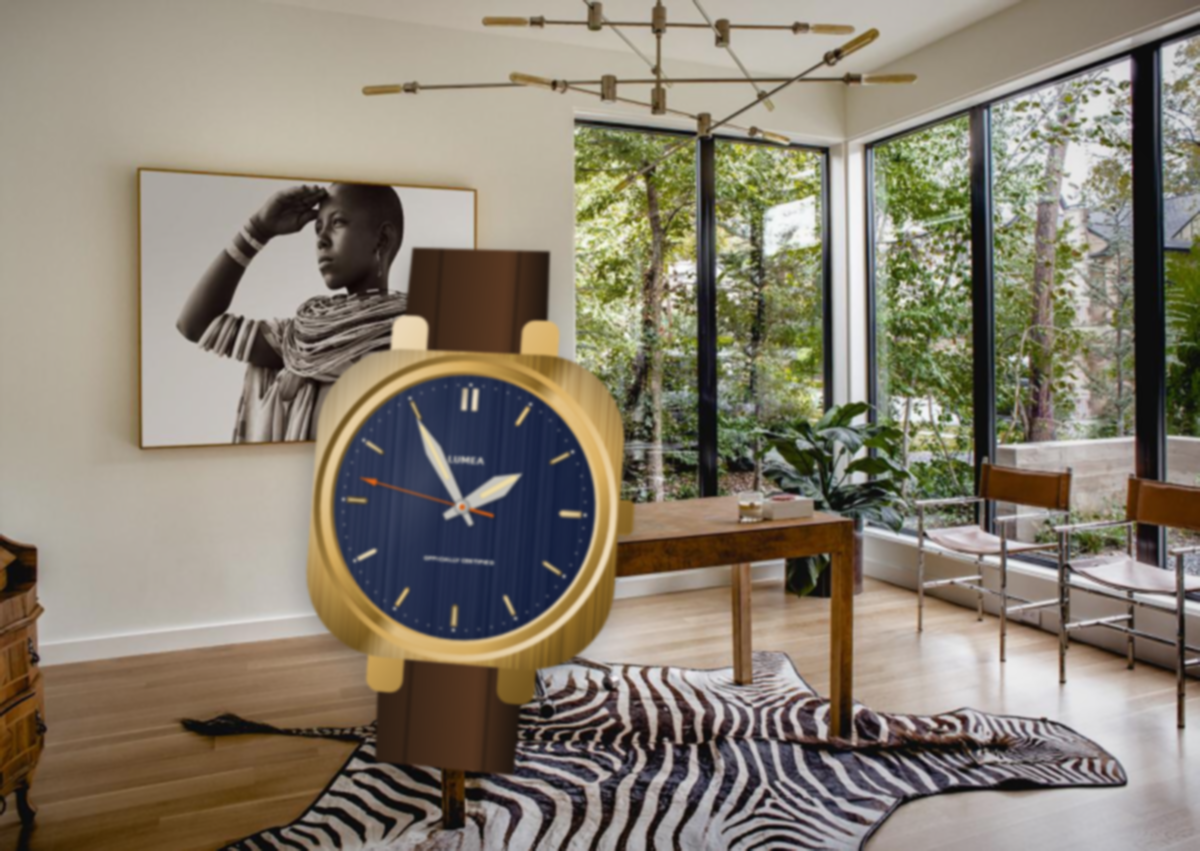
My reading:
1h54m47s
